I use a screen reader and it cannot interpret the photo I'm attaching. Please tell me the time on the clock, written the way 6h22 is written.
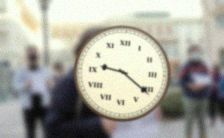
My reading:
9h21
